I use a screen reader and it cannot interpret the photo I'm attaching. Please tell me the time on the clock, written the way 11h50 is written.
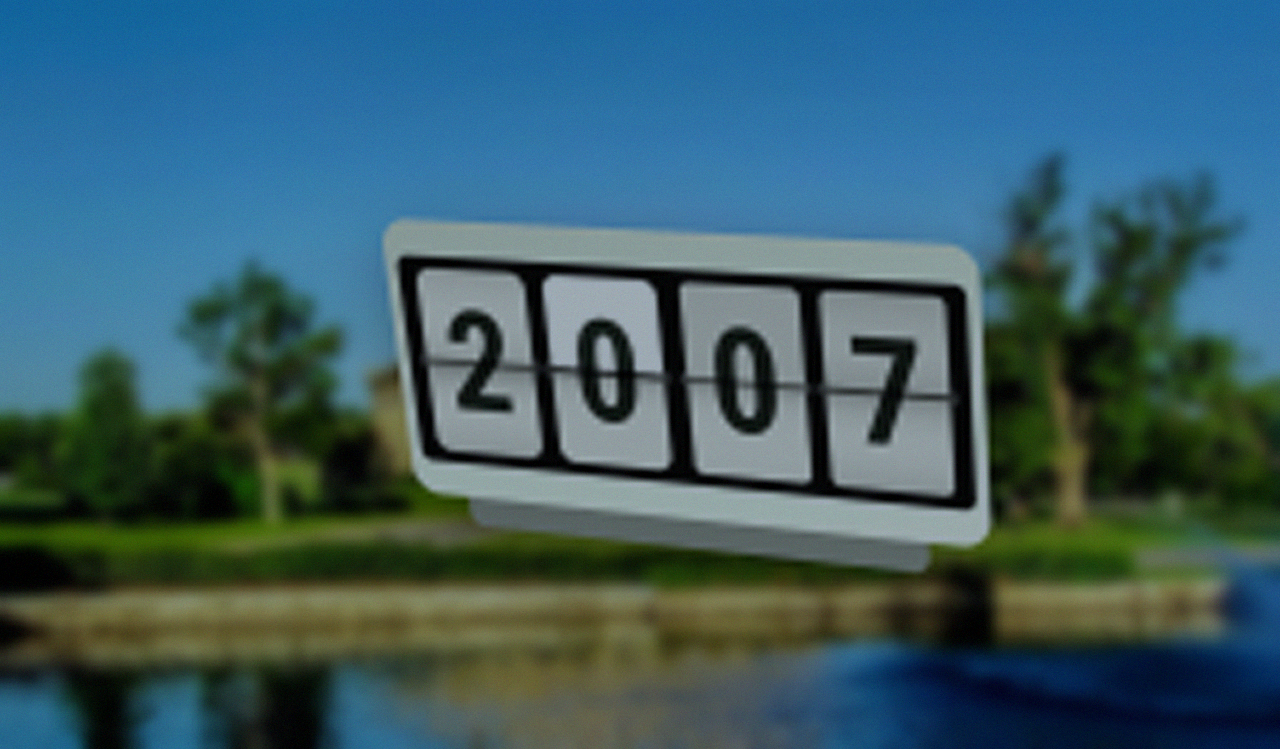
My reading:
20h07
